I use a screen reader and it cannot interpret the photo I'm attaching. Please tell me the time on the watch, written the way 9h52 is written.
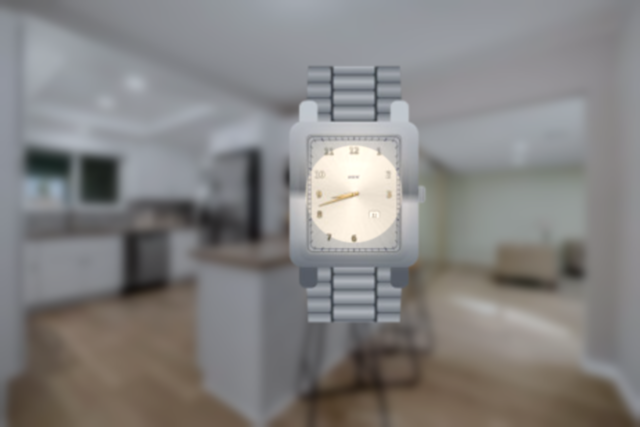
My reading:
8h42
